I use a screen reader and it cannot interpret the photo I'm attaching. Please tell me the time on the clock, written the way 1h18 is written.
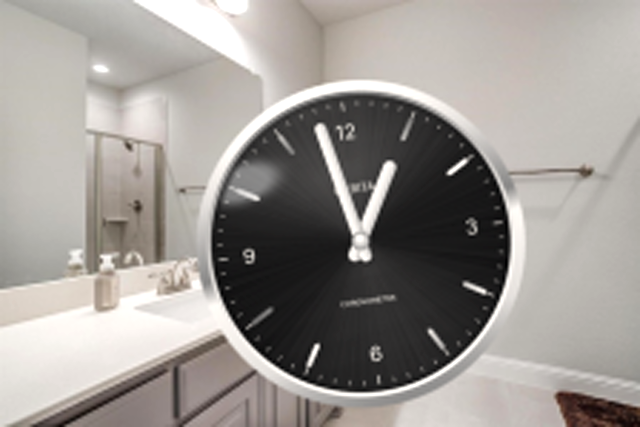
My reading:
12h58
